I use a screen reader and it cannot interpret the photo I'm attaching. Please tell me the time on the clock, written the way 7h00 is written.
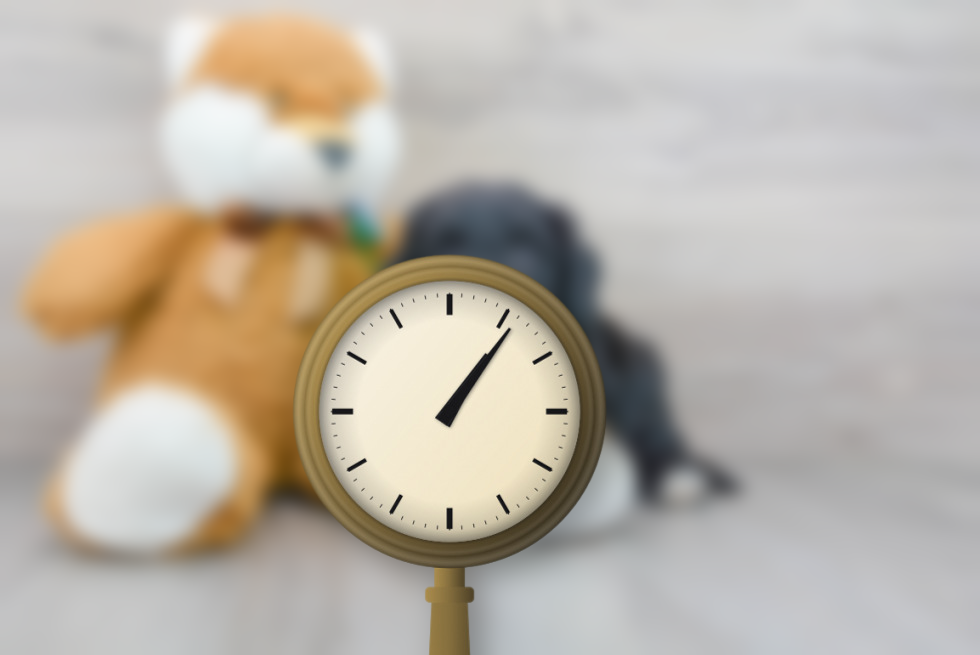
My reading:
1h06
